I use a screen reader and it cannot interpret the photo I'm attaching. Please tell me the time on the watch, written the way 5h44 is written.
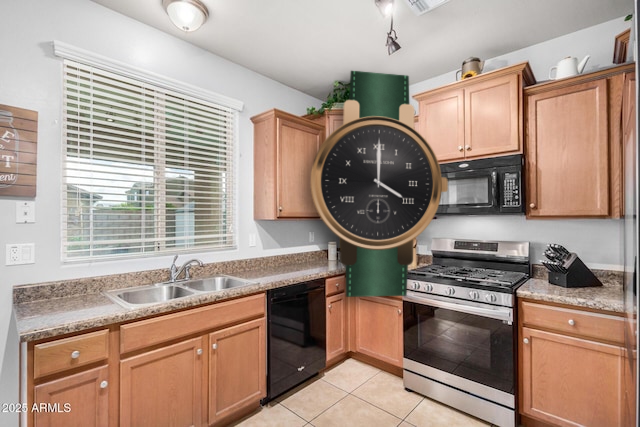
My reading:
4h00
